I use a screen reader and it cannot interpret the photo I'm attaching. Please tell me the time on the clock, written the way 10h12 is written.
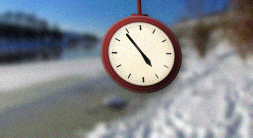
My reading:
4h54
